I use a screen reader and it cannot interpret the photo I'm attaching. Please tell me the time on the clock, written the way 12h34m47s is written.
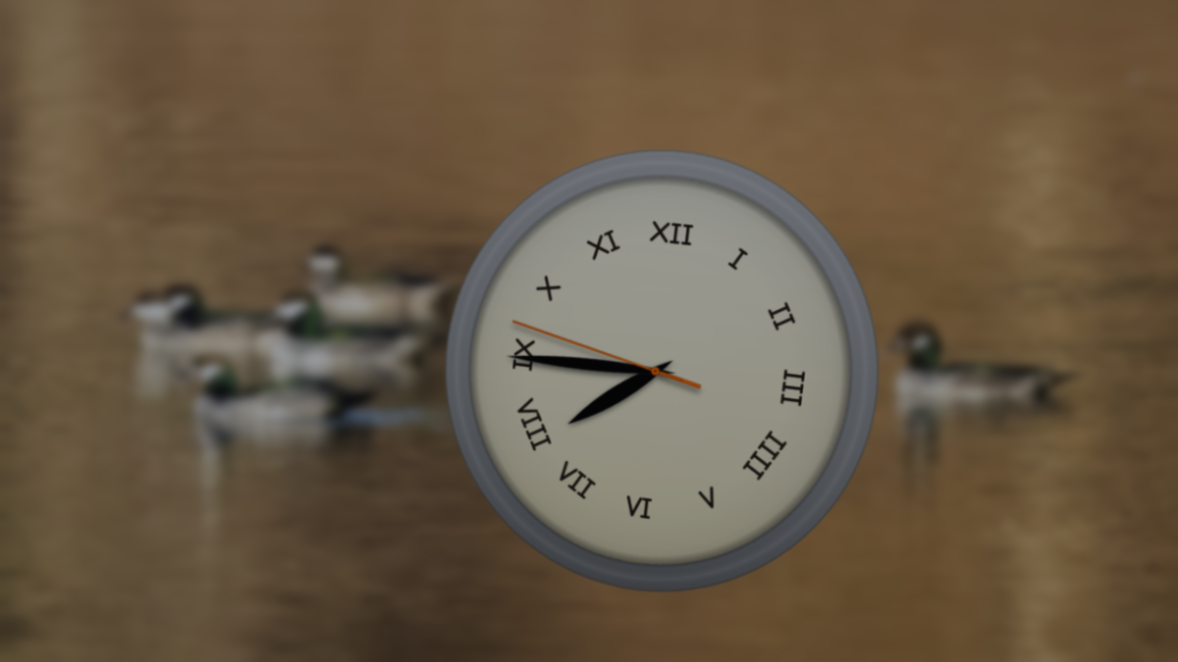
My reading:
7h44m47s
